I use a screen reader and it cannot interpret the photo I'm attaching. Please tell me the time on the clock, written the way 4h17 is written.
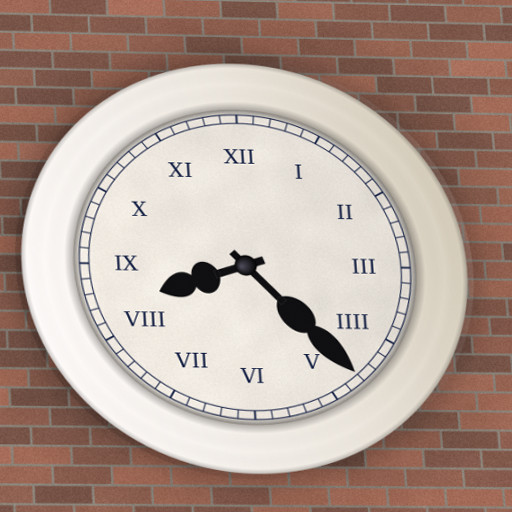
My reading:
8h23
